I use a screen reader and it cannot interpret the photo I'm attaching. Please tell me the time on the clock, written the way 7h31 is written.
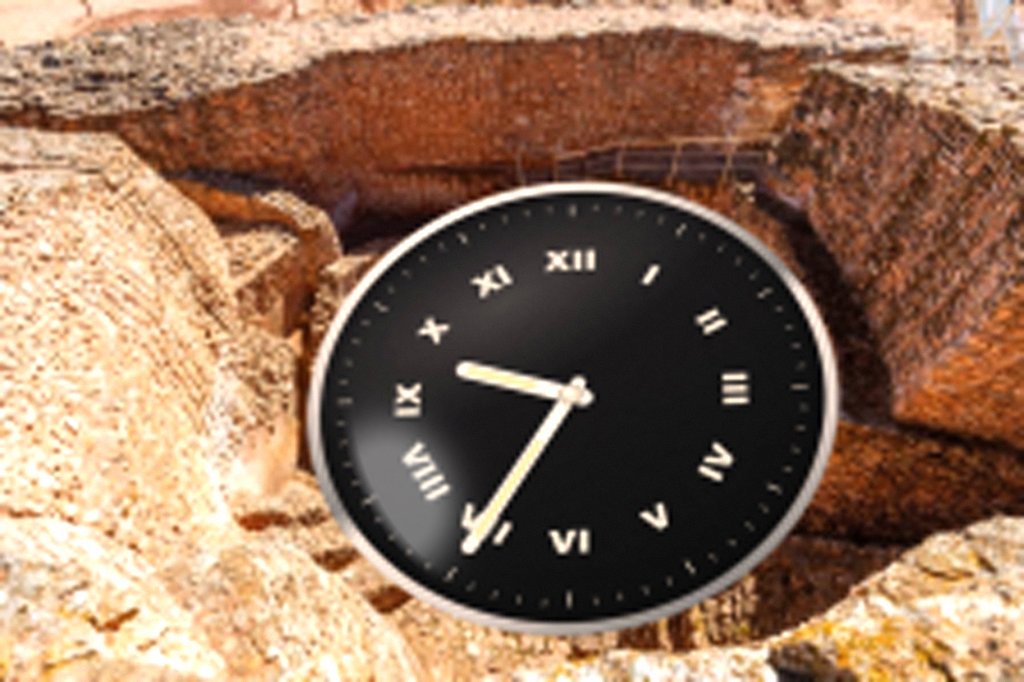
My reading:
9h35
